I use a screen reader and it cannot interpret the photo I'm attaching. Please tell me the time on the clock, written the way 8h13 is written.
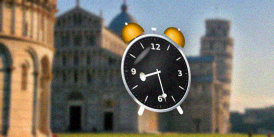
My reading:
8h28
